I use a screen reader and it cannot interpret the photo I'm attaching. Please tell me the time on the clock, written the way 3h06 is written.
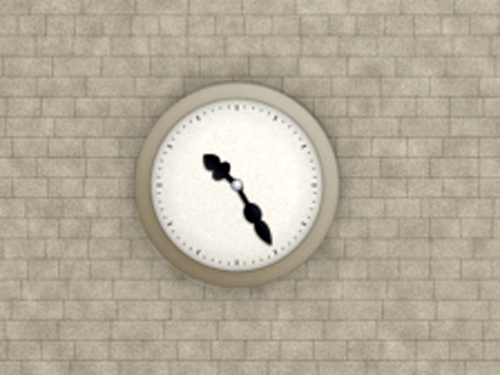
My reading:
10h25
